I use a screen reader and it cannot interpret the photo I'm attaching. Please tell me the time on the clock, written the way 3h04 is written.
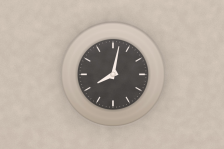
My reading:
8h02
